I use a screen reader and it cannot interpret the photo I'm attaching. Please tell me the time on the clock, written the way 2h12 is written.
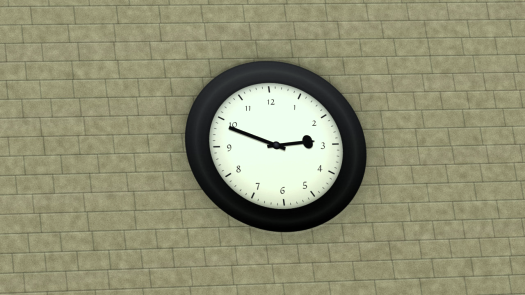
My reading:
2h49
